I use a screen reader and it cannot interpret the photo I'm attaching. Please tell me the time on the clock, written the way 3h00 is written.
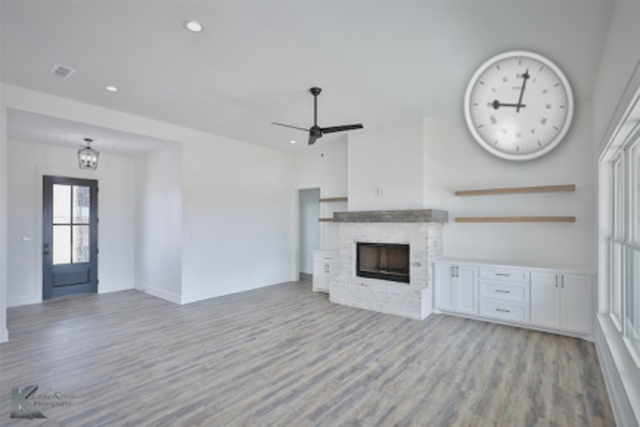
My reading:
9h02
